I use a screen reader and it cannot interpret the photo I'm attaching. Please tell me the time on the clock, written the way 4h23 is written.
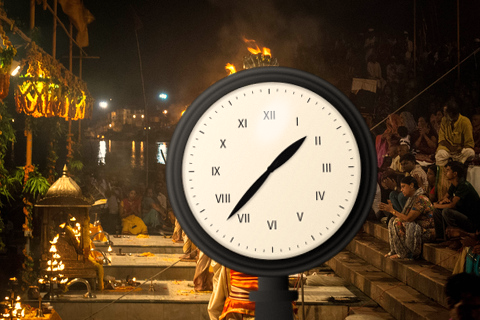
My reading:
1h37
